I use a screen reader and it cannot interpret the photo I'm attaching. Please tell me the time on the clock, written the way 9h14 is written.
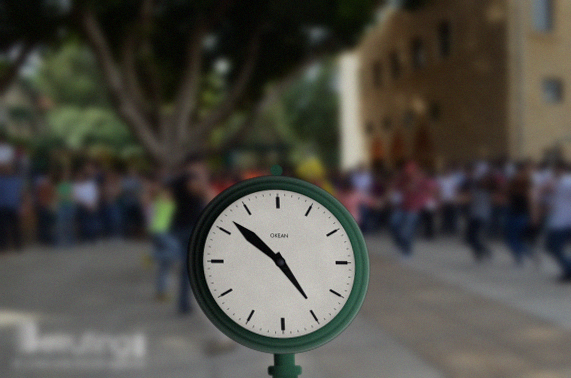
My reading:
4h52
